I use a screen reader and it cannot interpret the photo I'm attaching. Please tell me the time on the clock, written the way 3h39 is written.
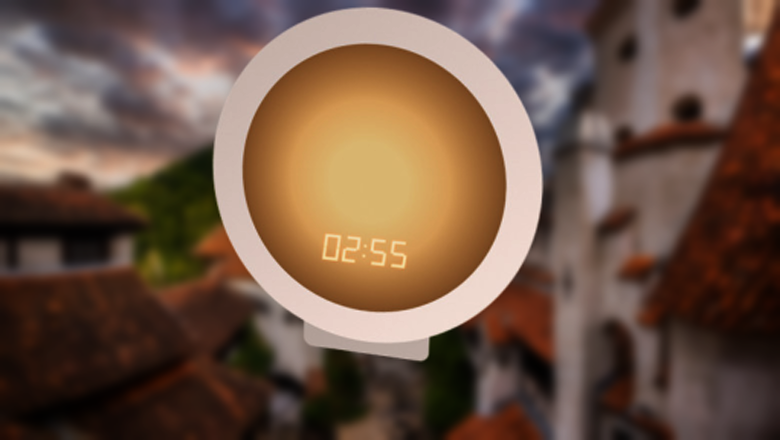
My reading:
2h55
